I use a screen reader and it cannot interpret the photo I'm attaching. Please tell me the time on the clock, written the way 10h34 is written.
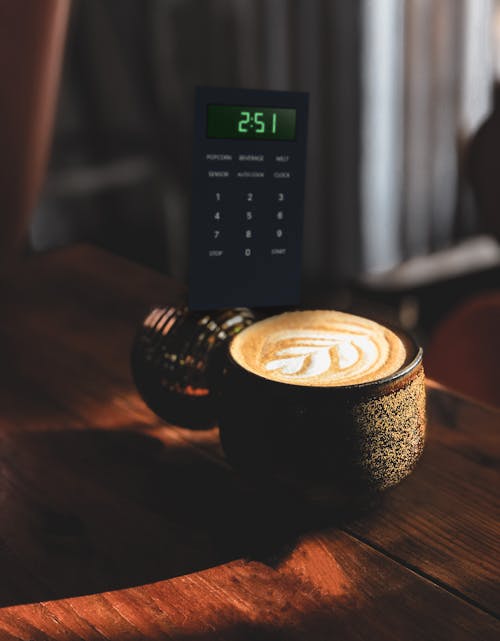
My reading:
2h51
